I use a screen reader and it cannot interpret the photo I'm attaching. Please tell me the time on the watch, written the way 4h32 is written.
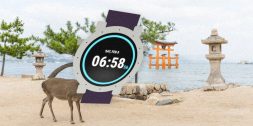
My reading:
6h58
